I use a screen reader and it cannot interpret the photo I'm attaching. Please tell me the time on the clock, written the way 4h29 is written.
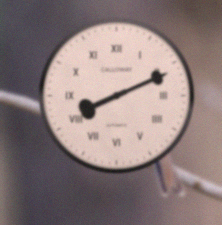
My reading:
8h11
